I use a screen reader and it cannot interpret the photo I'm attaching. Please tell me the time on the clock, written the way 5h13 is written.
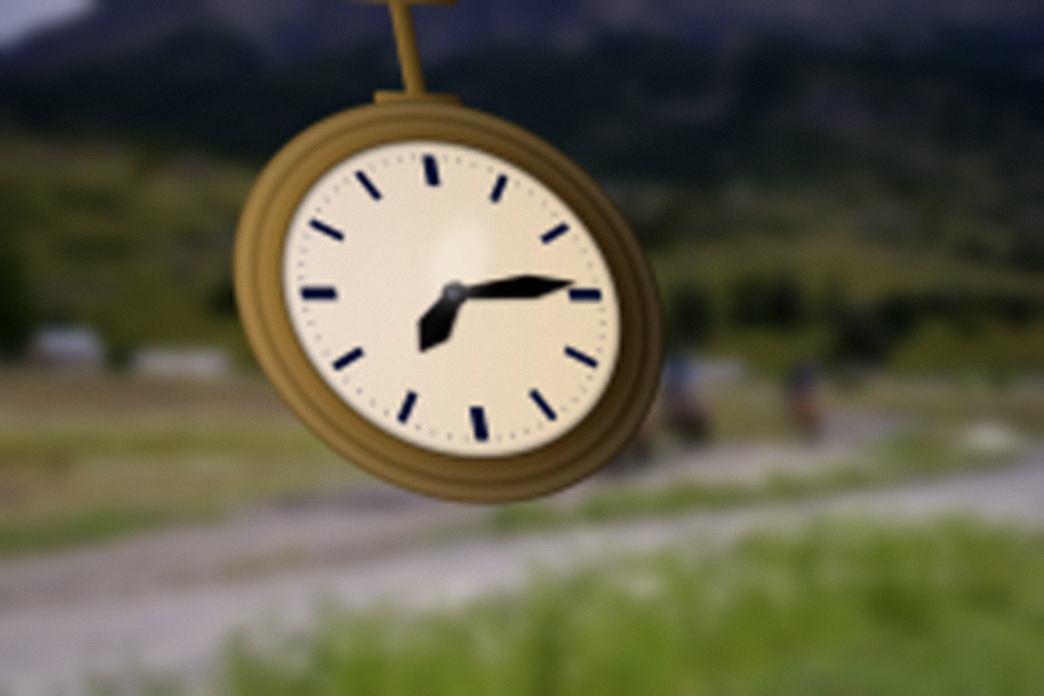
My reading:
7h14
